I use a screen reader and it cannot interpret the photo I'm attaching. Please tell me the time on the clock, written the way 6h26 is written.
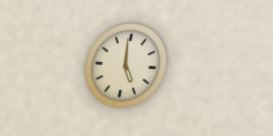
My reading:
4h59
